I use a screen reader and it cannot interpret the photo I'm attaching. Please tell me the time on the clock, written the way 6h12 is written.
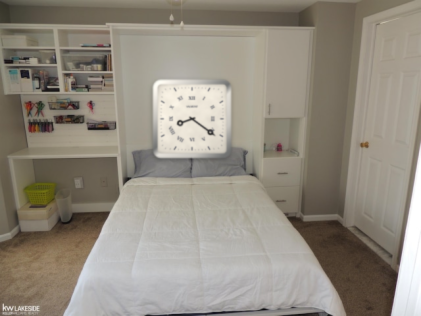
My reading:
8h21
